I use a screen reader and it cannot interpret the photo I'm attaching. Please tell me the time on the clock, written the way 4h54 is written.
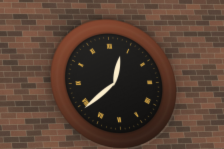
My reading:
12h39
